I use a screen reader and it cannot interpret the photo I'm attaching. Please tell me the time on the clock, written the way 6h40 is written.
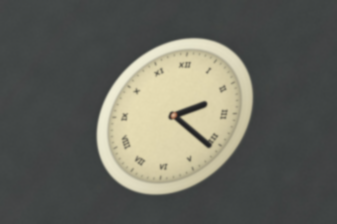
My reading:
2h21
